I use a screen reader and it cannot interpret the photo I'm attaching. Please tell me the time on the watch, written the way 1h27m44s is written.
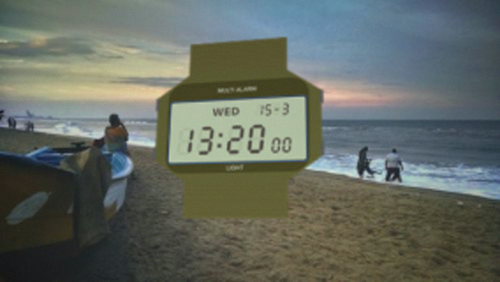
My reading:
13h20m00s
